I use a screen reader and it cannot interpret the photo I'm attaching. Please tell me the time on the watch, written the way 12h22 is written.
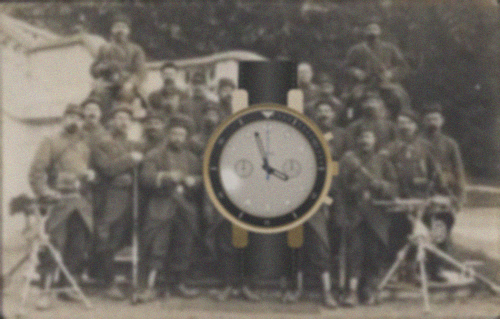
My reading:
3h57
